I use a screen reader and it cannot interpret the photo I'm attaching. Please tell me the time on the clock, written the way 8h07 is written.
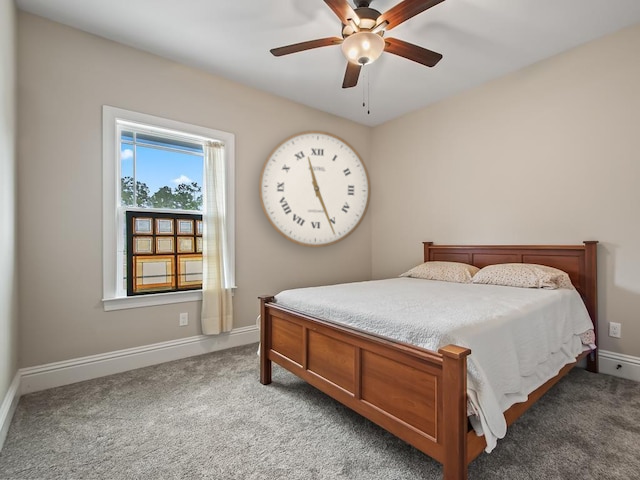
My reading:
11h26
